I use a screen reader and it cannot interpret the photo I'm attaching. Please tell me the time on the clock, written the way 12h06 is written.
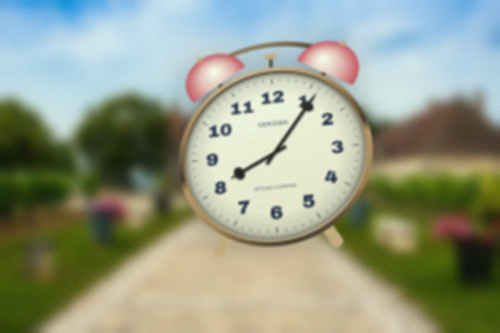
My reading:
8h06
